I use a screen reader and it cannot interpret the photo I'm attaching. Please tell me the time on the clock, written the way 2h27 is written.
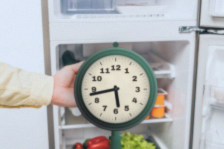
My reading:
5h43
